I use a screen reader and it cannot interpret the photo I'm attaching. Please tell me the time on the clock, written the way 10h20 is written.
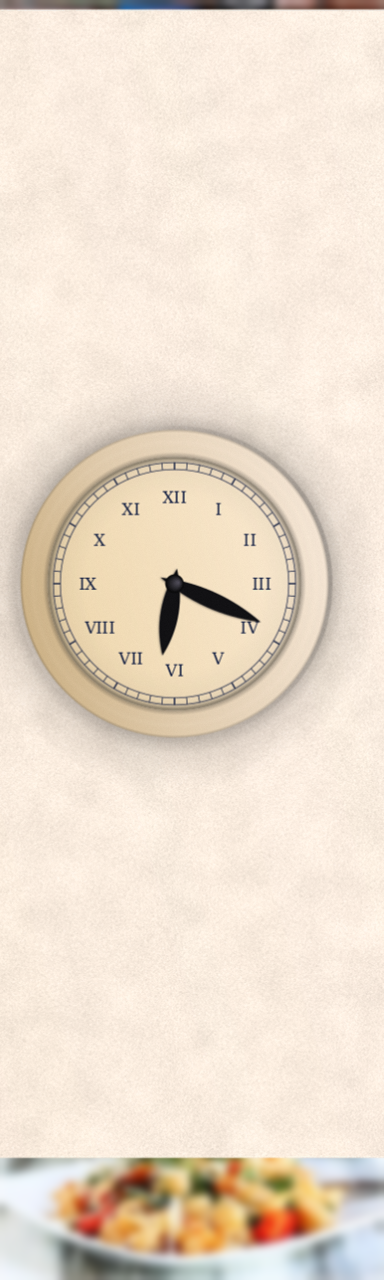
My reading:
6h19
